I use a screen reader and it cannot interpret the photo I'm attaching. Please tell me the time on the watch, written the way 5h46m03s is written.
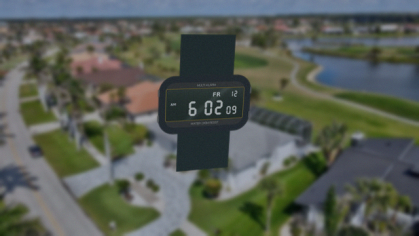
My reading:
6h02m09s
